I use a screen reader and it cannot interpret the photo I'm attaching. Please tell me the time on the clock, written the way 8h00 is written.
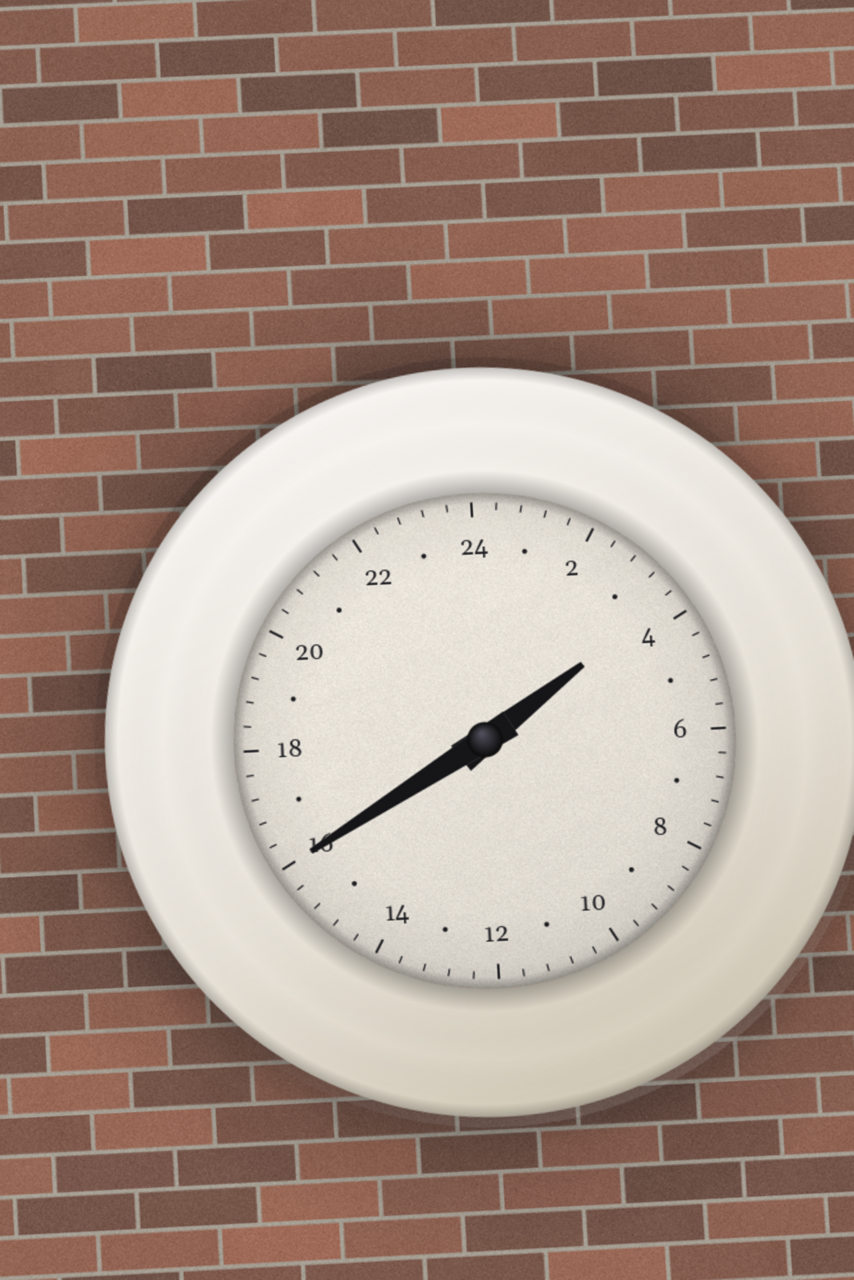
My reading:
3h40
